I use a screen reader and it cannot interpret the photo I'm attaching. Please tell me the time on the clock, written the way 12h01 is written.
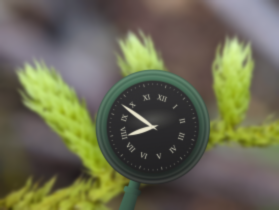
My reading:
7h48
